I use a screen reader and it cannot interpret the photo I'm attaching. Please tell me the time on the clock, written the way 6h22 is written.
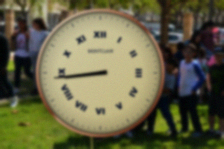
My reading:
8h44
